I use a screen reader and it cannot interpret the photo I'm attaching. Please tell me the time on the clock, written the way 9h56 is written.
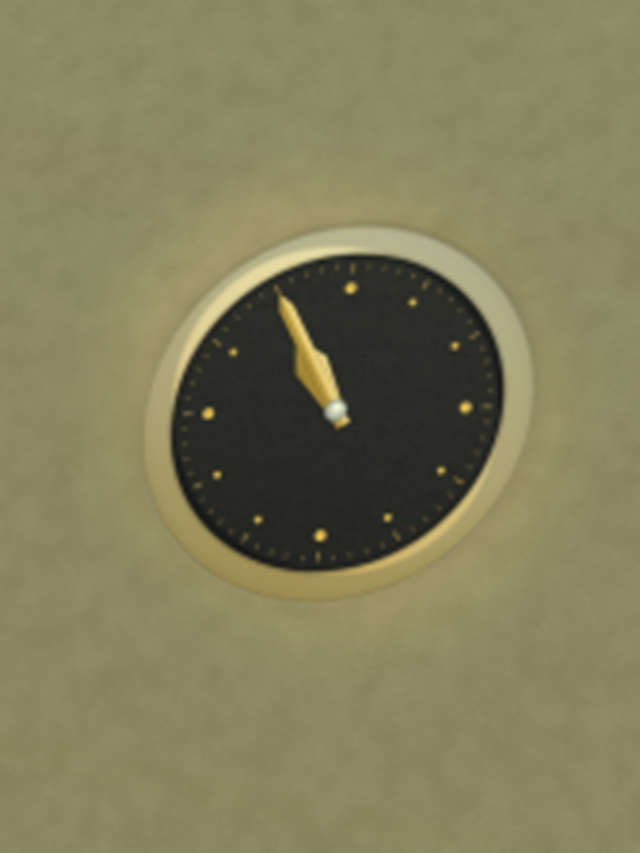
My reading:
10h55
